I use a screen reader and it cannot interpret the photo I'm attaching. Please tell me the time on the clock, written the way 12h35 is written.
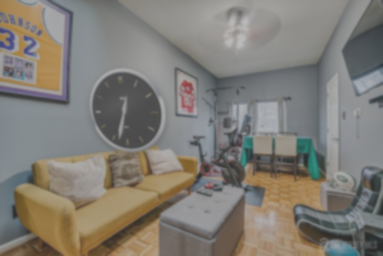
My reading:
12h33
